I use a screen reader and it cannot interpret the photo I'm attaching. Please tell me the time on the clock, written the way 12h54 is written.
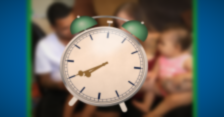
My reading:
7h40
